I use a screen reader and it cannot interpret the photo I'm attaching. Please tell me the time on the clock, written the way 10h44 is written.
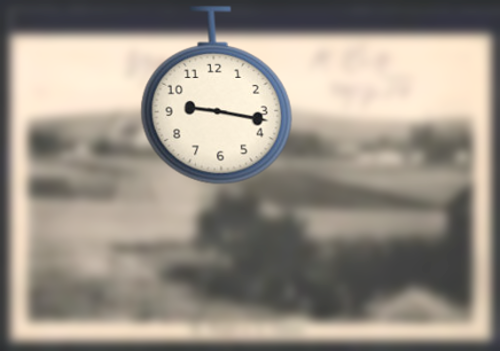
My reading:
9h17
